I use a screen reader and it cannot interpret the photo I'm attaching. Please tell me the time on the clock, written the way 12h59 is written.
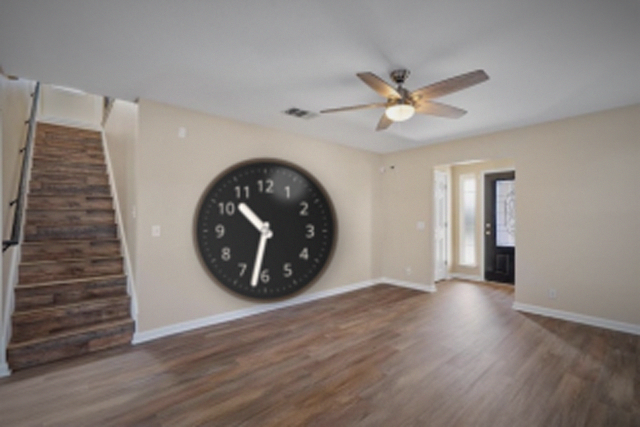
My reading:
10h32
